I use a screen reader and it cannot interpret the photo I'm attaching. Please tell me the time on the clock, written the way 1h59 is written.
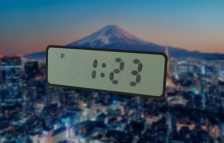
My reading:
1h23
